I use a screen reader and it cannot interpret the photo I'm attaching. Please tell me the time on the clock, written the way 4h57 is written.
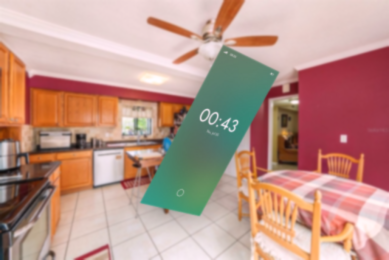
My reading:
0h43
